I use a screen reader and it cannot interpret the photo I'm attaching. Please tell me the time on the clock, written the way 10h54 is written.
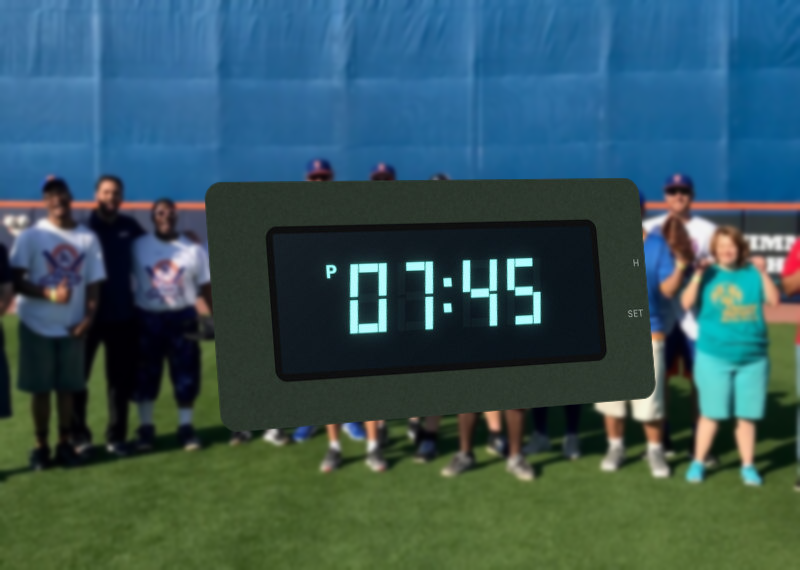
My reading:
7h45
